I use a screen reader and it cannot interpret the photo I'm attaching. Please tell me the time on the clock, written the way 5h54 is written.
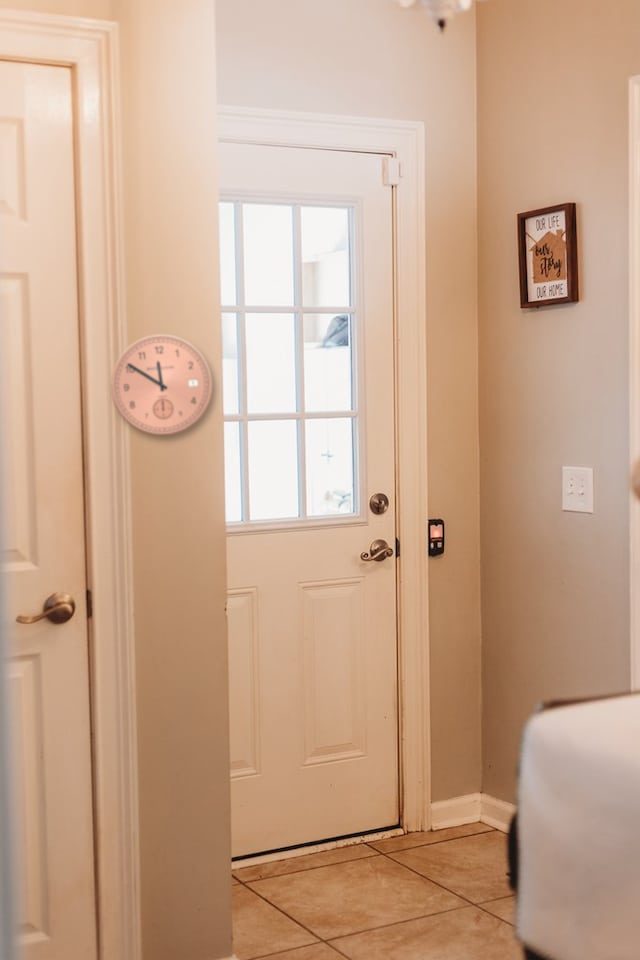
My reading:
11h51
